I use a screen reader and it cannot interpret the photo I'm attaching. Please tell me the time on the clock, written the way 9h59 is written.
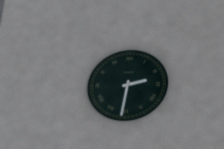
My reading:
2h31
